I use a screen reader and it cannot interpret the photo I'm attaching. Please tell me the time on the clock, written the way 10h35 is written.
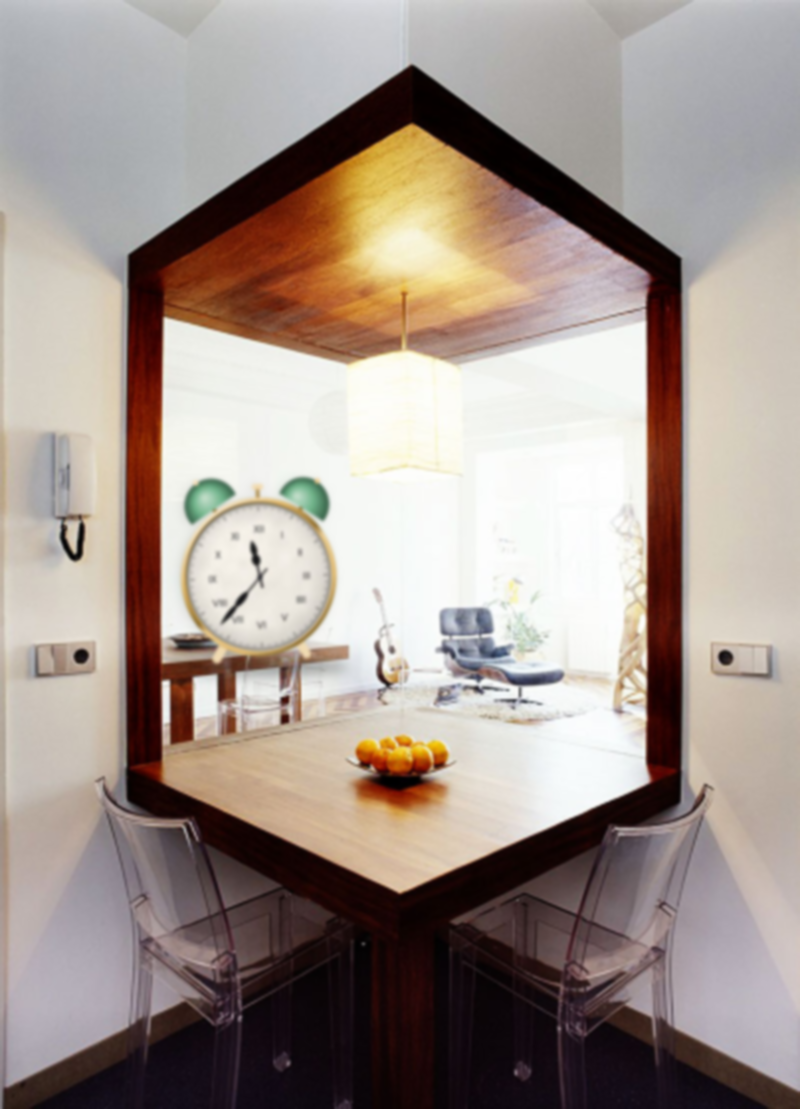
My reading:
11h37
